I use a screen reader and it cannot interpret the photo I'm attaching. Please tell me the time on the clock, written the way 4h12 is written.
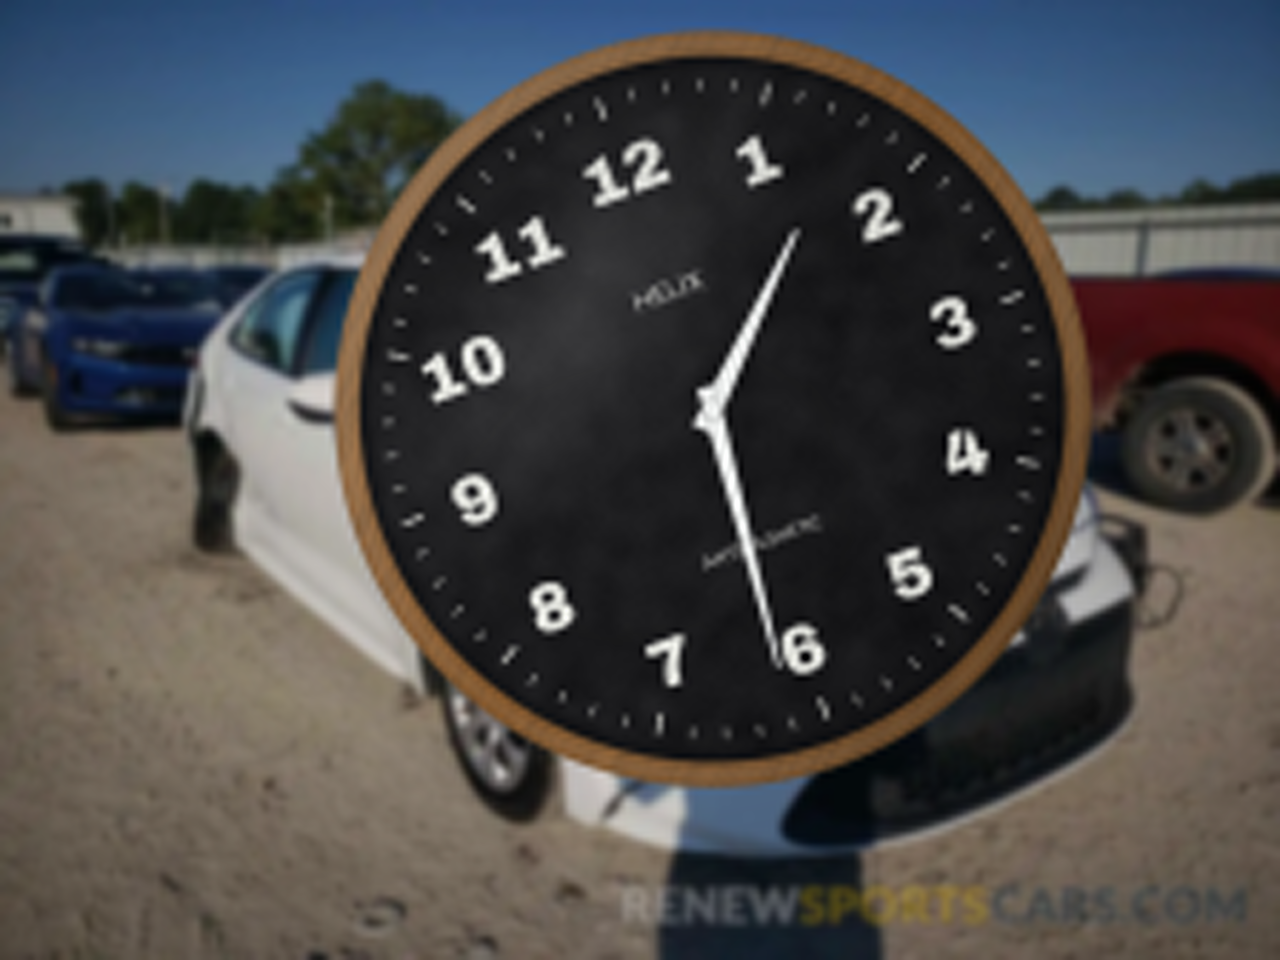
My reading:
1h31
